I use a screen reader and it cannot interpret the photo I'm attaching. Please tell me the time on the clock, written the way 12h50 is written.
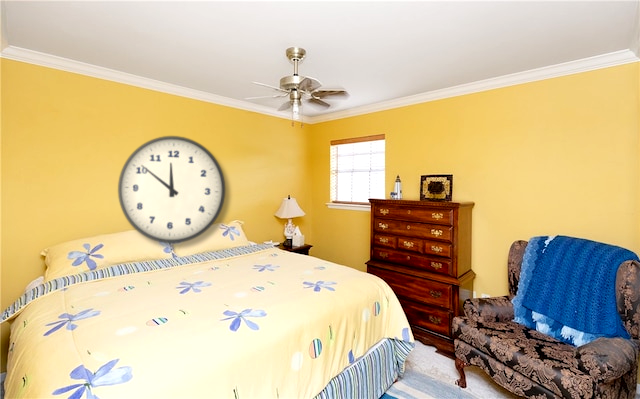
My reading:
11h51
